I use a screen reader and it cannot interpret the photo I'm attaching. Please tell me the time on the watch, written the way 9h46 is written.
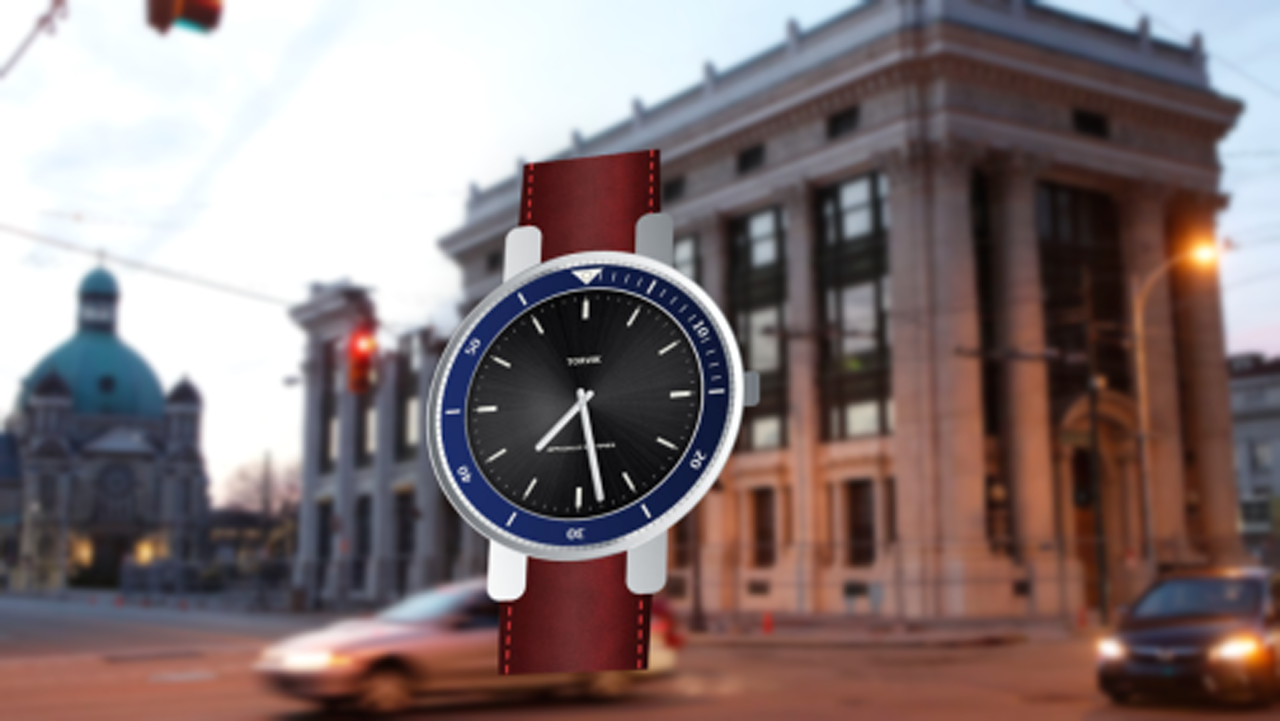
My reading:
7h28
